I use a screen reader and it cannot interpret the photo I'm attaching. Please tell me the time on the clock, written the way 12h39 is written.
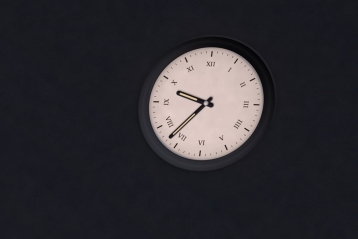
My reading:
9h37
